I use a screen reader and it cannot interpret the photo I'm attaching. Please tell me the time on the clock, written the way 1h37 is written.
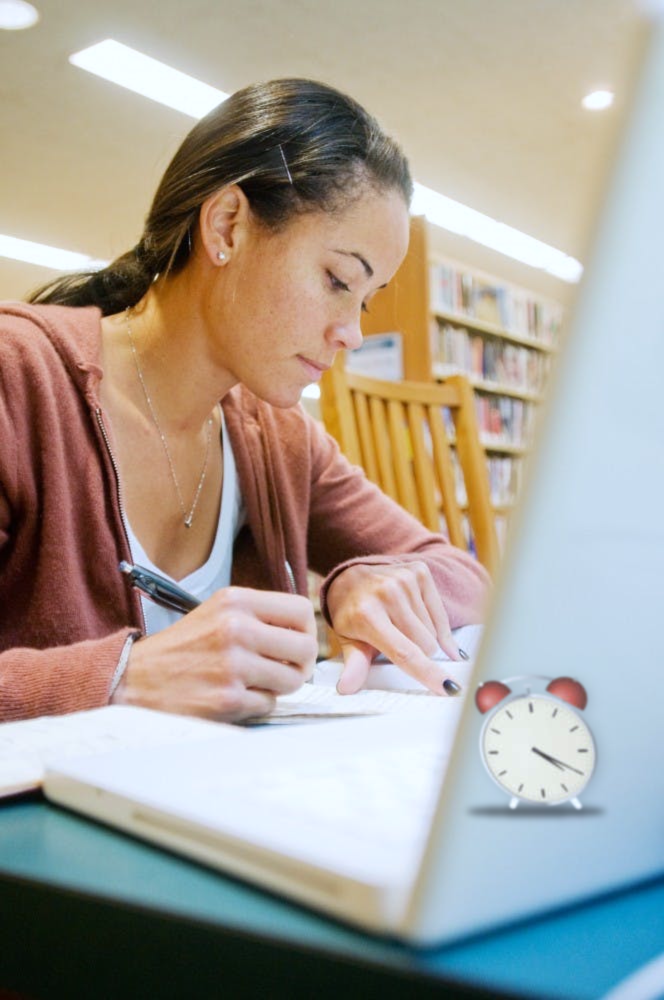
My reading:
4h20
